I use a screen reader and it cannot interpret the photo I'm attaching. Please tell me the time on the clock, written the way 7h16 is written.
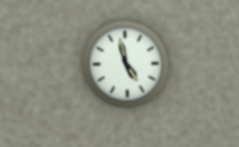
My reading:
4h58
